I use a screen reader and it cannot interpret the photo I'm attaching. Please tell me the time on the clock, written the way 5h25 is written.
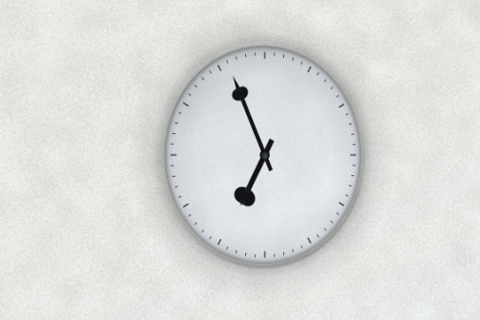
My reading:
6h56
